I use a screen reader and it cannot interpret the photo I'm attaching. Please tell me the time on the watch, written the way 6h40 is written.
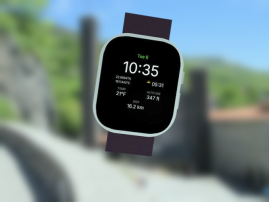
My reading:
10h35
